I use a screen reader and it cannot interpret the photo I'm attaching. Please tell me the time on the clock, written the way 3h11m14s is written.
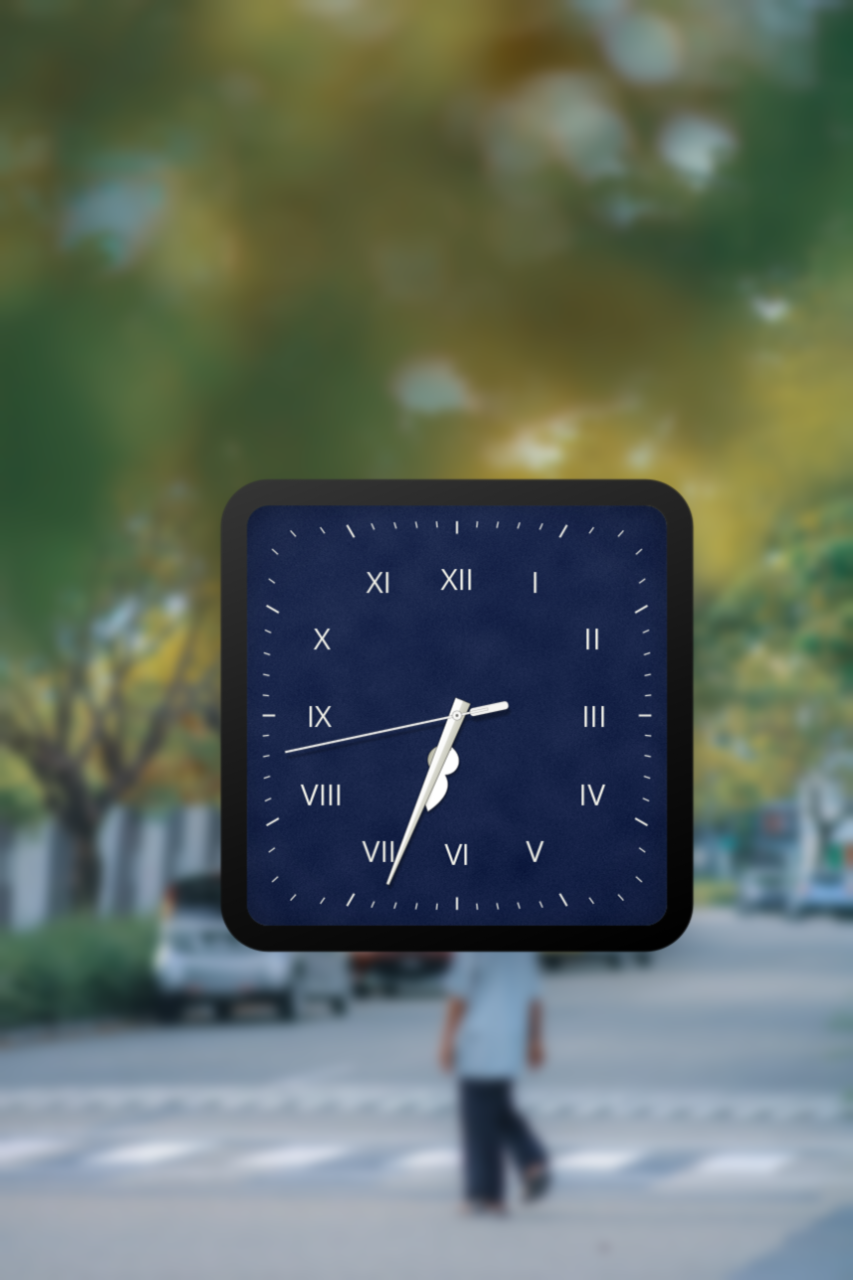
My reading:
6h33m43s
